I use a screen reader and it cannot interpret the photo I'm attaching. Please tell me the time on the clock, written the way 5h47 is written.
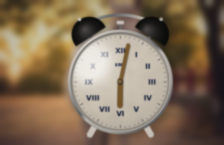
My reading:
6h02
